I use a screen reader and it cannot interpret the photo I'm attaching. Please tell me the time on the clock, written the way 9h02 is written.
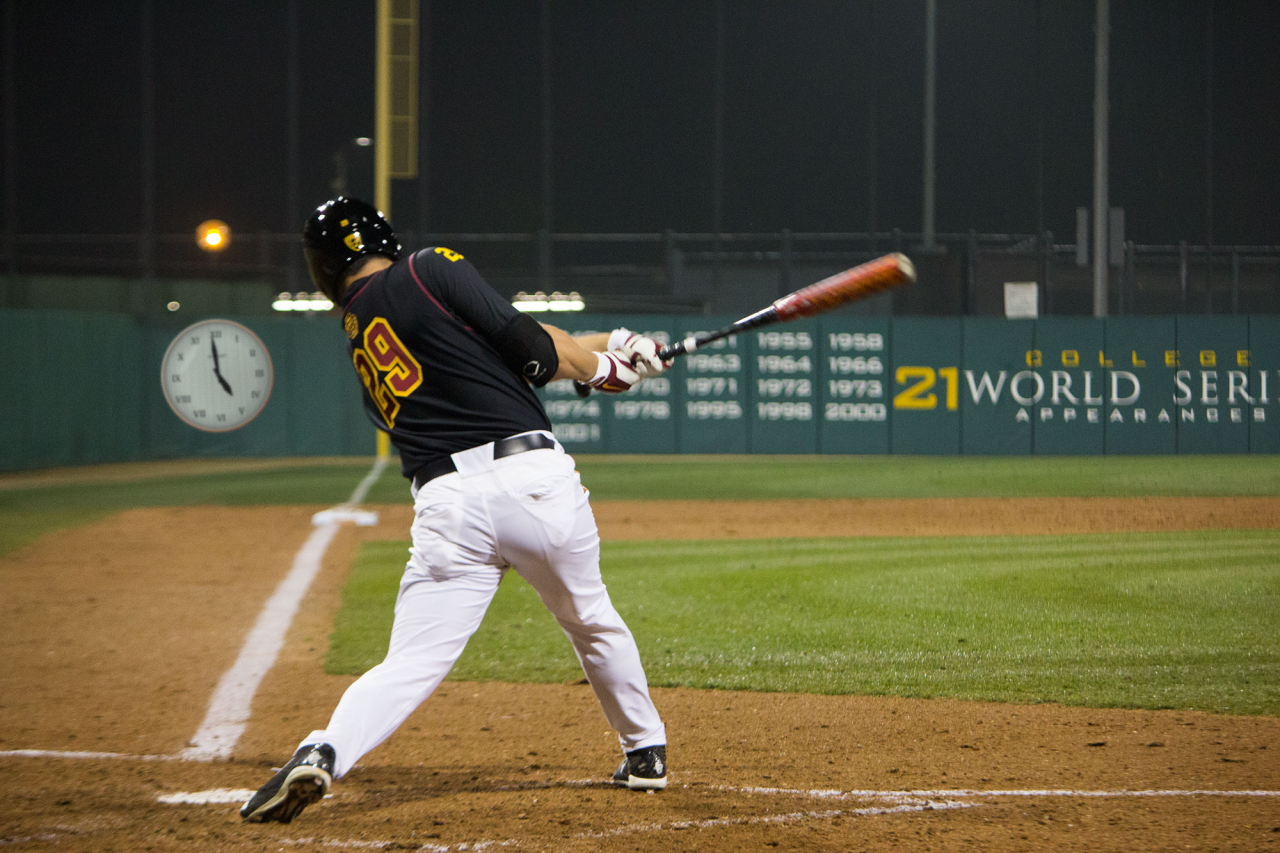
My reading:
4h59
